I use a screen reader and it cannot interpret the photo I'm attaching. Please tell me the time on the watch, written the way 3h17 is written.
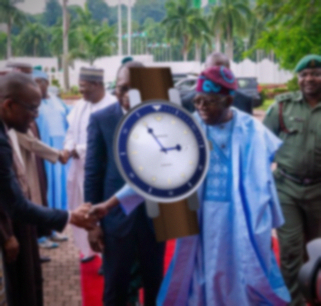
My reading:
2h55
